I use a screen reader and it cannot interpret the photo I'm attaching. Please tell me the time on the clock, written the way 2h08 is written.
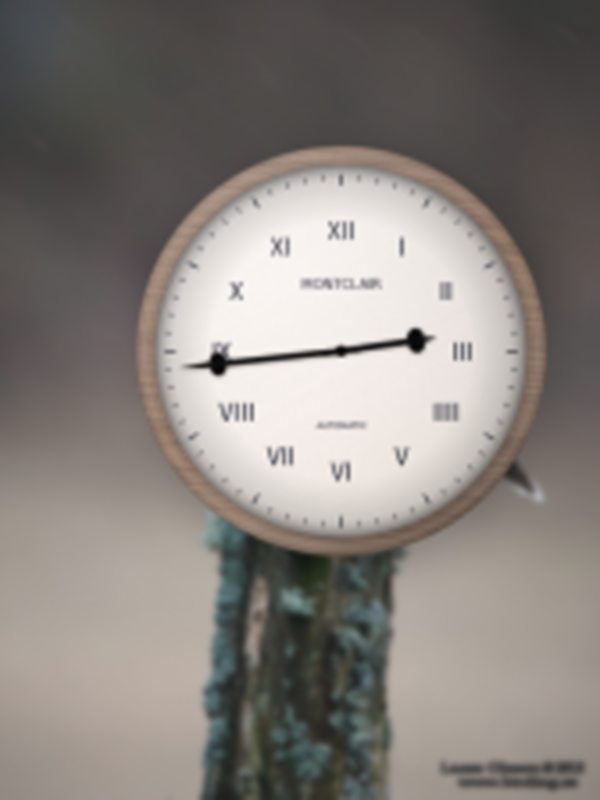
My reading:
2h44
